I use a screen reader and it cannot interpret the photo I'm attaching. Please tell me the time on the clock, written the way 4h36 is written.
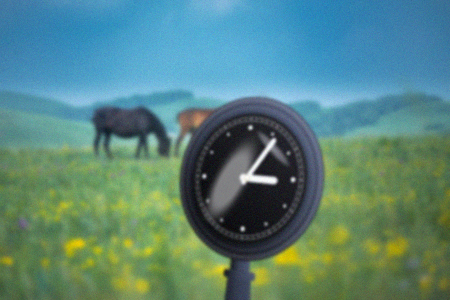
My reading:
3h06
